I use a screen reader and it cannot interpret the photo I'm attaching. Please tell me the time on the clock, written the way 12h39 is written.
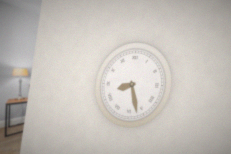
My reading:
8h27
